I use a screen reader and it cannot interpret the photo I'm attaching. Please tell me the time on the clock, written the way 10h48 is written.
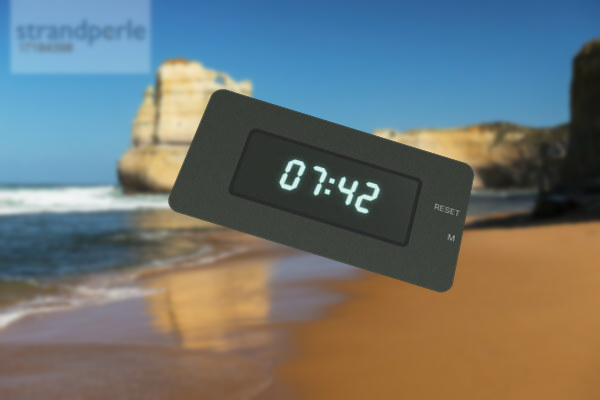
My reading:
7h42
